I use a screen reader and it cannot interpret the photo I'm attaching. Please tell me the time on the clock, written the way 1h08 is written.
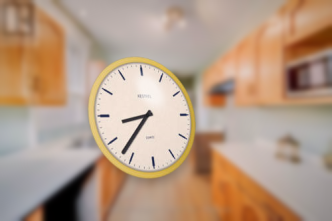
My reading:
8h37
